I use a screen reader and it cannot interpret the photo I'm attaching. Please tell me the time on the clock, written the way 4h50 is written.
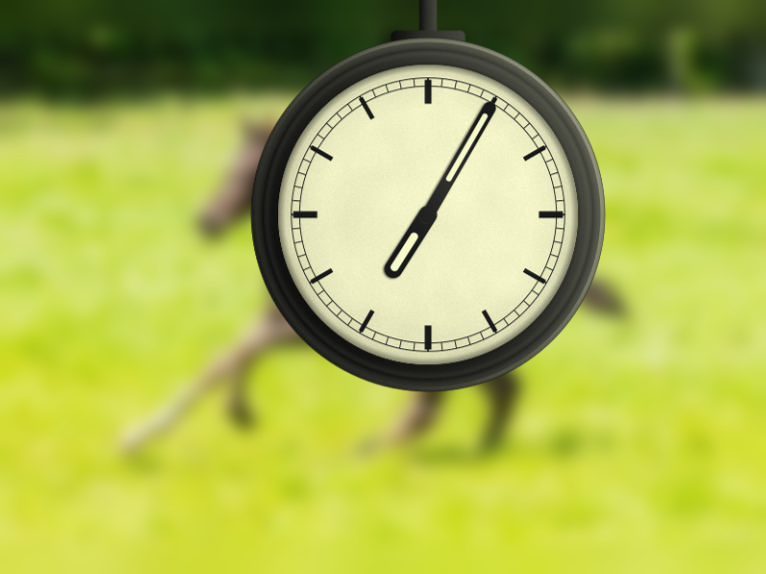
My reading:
7h05
